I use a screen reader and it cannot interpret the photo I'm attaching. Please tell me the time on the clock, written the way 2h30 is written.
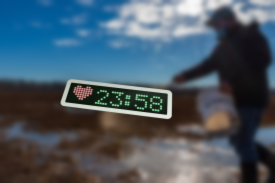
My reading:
23h58
